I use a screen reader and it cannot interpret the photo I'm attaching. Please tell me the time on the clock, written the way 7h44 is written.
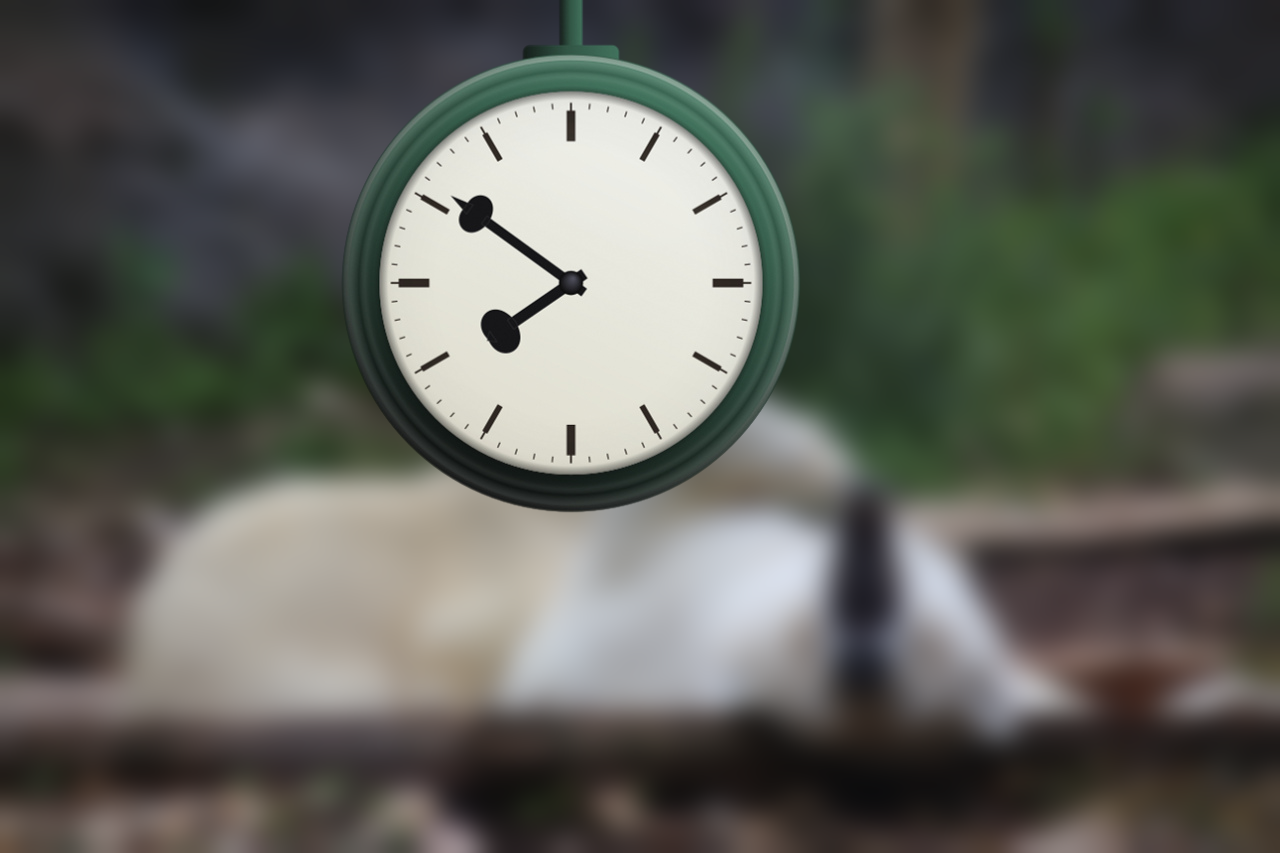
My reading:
7h51
